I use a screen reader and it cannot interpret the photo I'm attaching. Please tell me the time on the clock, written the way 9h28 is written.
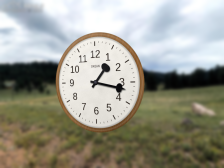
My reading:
1h17
